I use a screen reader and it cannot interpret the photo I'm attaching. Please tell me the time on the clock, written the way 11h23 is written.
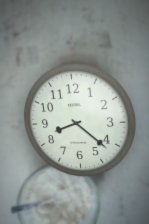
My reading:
8h22
